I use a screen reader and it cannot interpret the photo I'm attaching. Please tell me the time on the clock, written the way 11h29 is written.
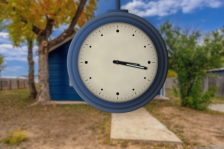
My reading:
3h17
